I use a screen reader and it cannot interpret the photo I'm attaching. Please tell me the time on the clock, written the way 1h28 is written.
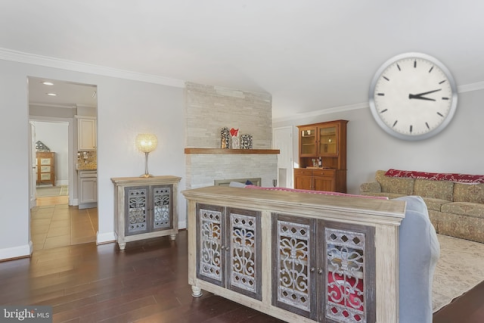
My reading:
3h12
